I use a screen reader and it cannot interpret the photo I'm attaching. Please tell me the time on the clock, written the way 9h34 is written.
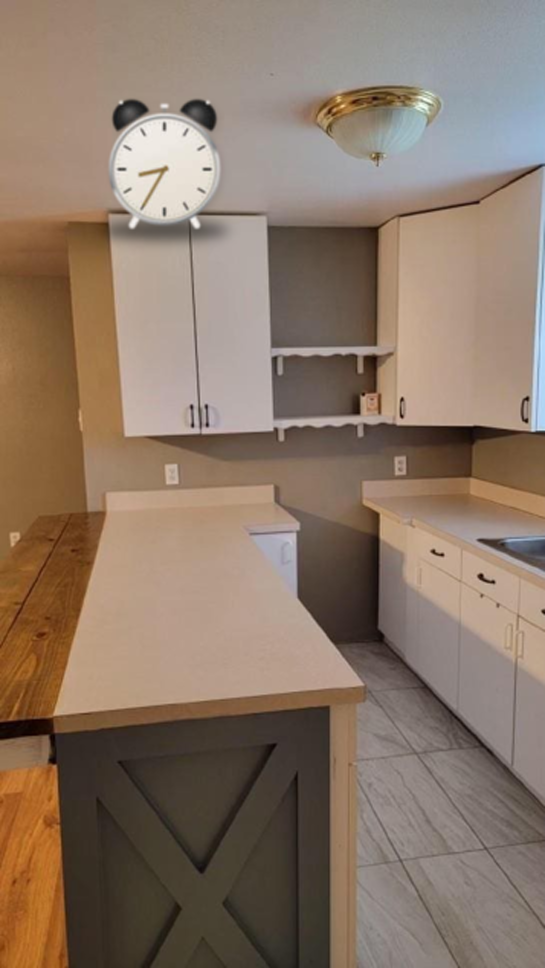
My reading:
8h35
